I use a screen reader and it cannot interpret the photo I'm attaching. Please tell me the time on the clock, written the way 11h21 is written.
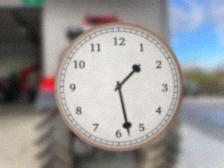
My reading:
1h28
